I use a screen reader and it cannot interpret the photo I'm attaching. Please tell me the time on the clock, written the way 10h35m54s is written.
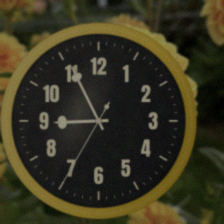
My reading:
8h55m35s
